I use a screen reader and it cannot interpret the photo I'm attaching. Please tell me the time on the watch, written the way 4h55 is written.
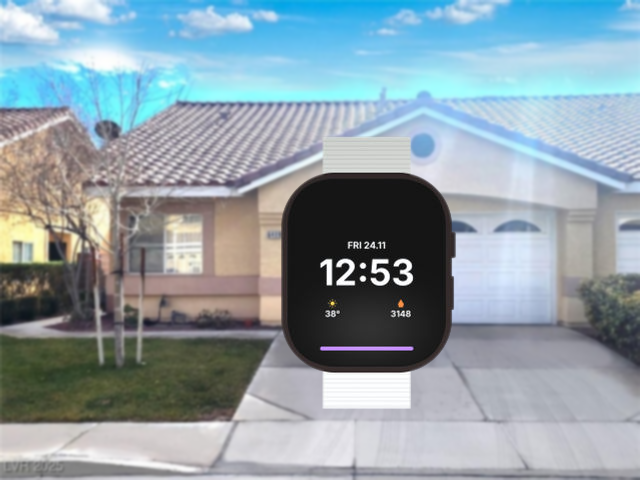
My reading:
12h53
